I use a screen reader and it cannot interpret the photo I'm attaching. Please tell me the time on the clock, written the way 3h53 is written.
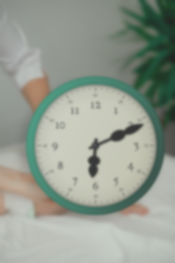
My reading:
6h11
